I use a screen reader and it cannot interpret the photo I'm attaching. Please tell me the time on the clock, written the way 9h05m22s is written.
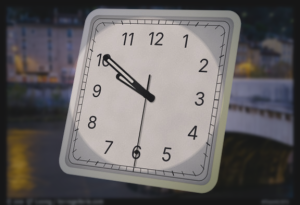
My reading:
9h50m30s
